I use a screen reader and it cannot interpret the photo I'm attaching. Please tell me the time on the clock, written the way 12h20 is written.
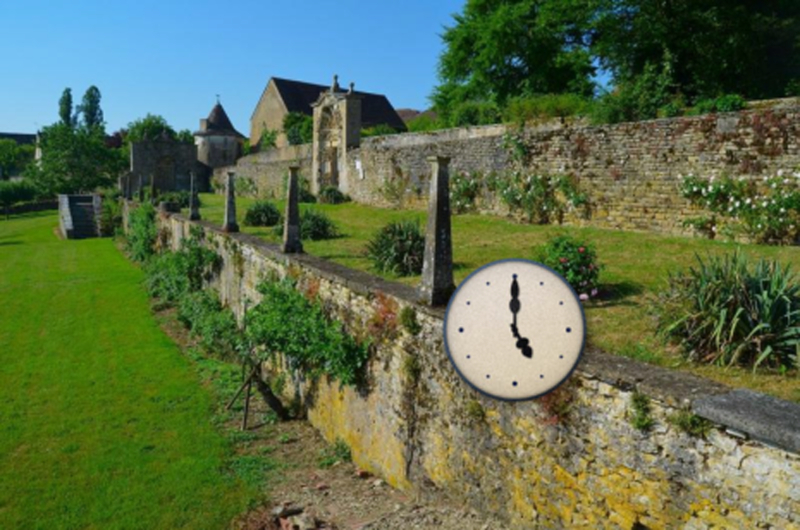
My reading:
5h00
